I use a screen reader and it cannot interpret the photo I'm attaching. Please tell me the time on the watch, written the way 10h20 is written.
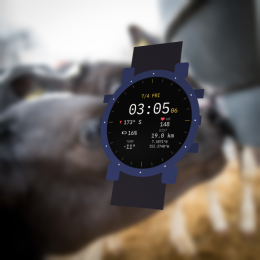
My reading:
3h05
